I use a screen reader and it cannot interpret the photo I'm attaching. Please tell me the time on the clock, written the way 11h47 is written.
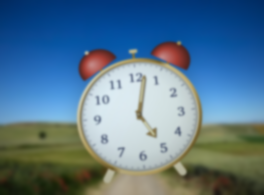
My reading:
5h02
